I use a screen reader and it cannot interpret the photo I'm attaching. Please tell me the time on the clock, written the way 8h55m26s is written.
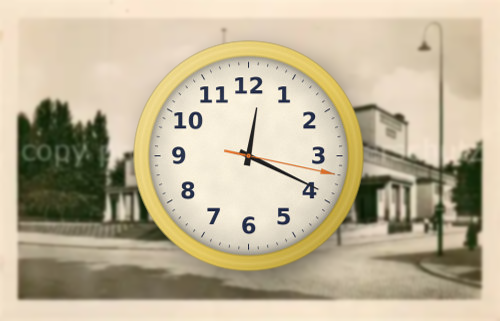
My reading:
12h19m17s
